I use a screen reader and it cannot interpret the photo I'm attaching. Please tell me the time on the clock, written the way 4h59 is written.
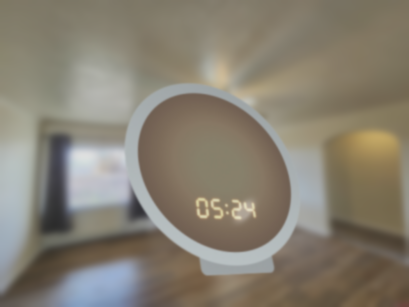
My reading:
5h24
